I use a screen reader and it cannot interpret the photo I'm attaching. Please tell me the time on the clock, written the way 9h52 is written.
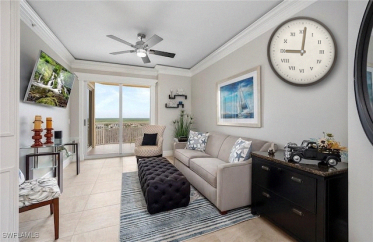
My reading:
9h01
